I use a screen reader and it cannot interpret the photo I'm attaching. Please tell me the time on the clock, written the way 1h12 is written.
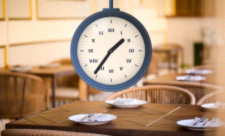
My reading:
1h36
